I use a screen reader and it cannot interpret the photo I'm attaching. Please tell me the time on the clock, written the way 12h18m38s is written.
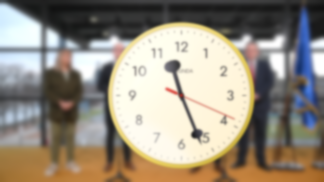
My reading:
11h26m19s
